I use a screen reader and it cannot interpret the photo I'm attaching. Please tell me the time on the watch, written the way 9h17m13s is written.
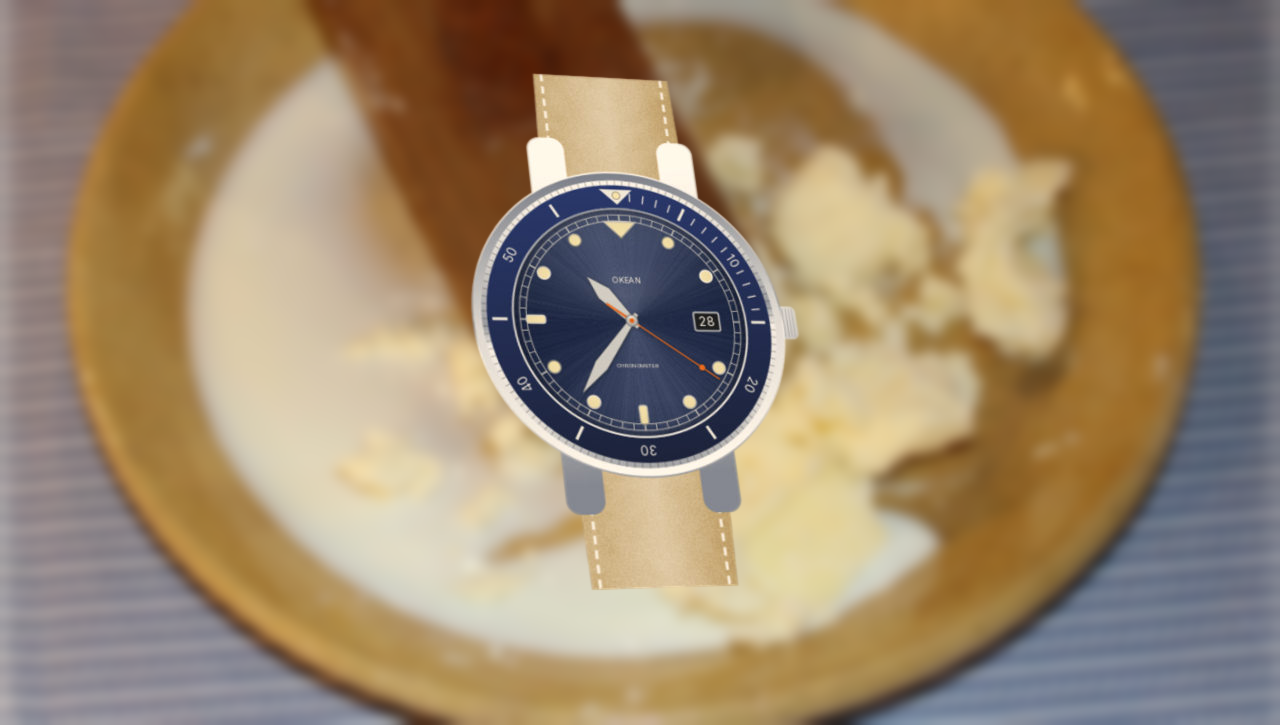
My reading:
10h36m21s
